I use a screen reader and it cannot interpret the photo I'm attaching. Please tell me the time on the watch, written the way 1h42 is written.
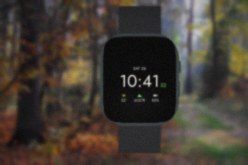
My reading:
10h41
